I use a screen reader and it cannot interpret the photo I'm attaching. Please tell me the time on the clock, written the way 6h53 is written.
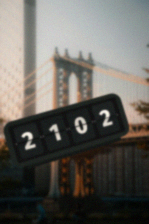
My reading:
21h02
